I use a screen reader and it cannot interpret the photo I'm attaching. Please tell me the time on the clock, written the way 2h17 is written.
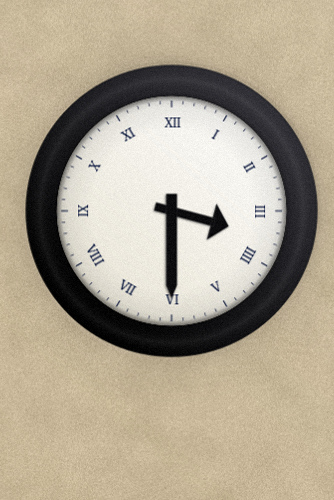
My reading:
3h30
